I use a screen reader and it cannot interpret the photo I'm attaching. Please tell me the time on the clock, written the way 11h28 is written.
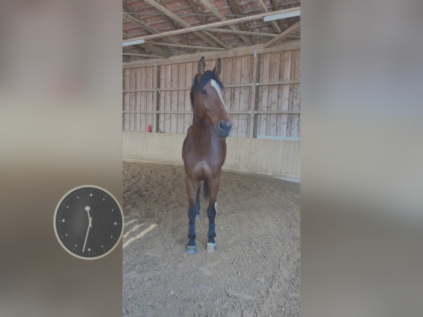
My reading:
11h32
